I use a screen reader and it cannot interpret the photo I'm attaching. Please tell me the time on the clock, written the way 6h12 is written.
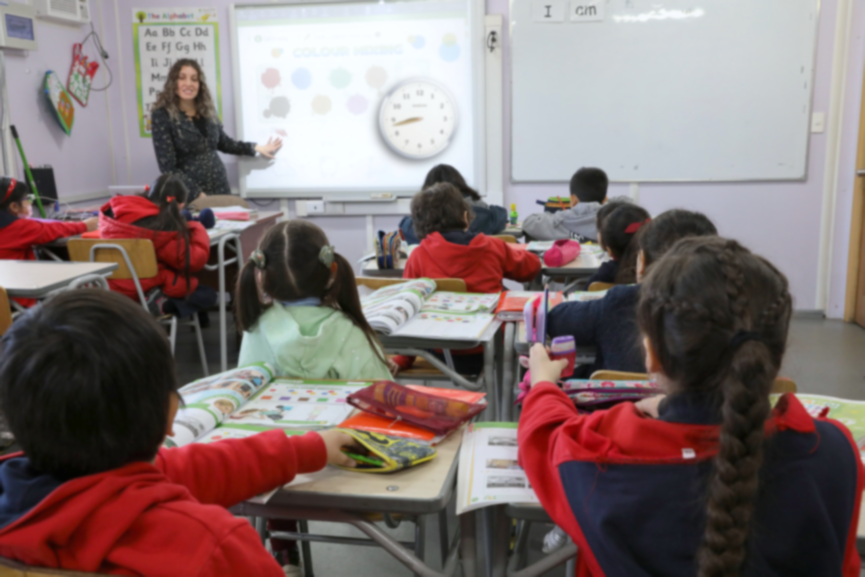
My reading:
8h43
